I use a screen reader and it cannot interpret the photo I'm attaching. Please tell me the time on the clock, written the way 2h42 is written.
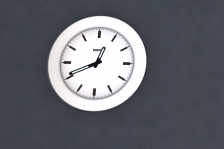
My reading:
12h41
